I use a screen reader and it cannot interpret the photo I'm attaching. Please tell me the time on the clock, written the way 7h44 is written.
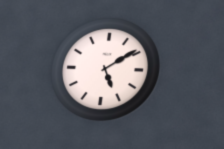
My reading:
5h09
